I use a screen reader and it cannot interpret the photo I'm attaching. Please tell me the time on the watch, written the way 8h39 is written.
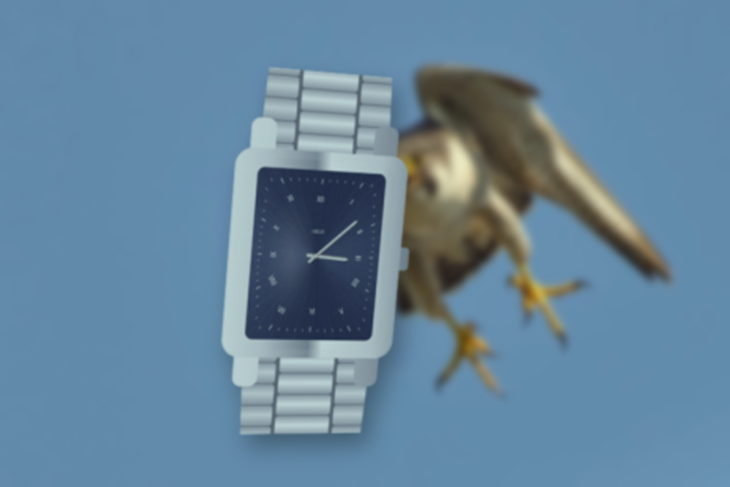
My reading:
3h08
